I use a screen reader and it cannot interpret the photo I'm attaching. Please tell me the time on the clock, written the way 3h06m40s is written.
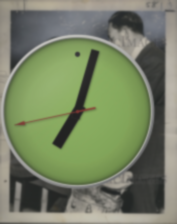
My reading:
7h02m43s
